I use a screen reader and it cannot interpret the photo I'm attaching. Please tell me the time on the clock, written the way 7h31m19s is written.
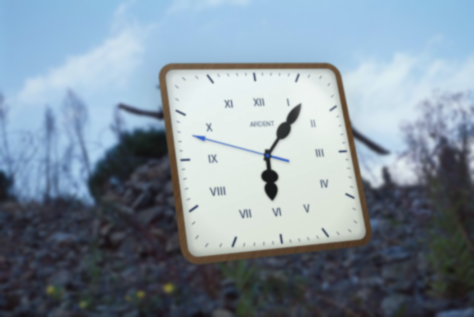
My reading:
6h06m48s
